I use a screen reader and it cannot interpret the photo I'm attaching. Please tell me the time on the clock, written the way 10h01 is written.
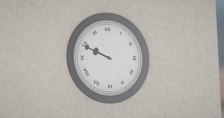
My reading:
9h49
